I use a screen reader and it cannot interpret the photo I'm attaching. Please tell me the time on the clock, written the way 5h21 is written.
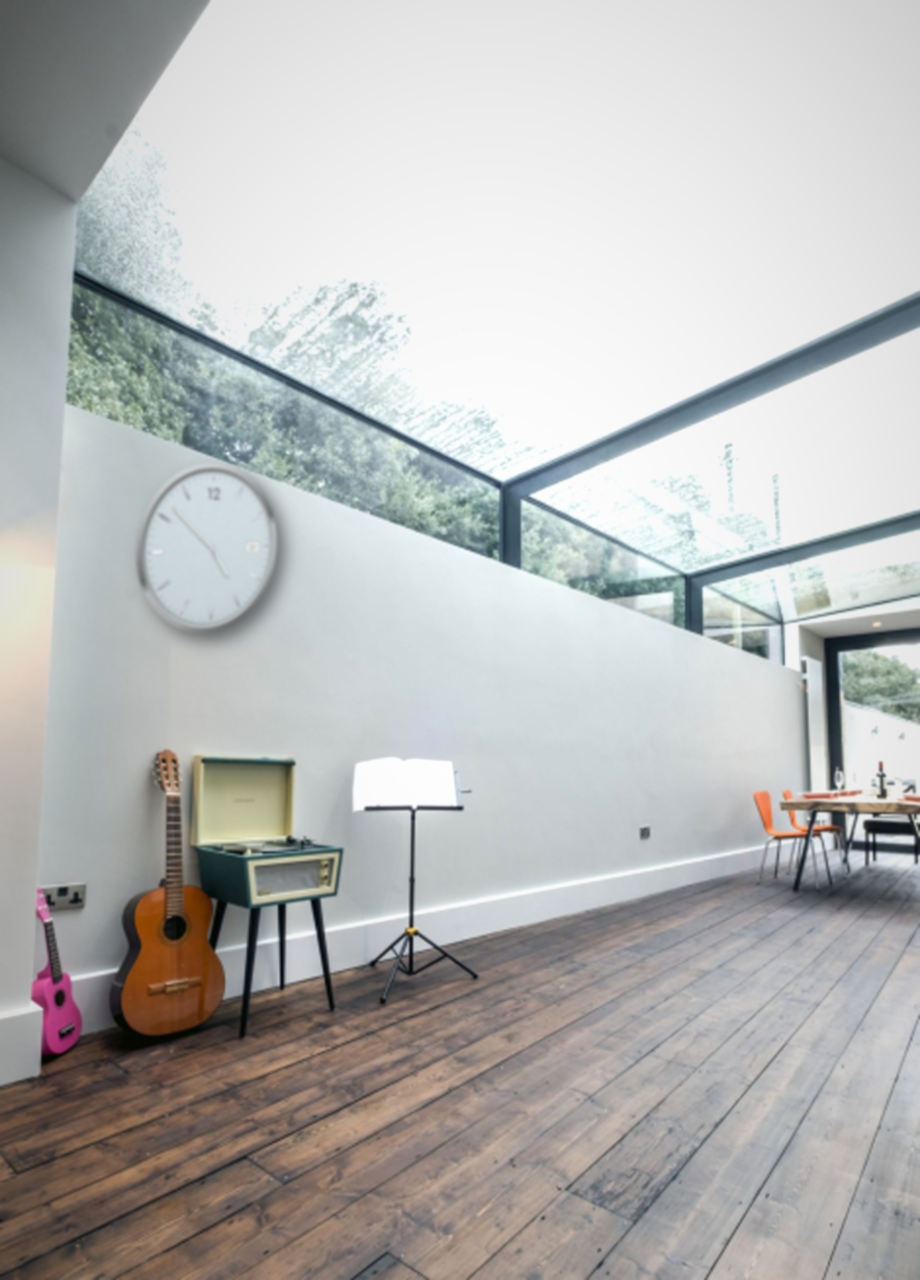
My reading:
4h52
